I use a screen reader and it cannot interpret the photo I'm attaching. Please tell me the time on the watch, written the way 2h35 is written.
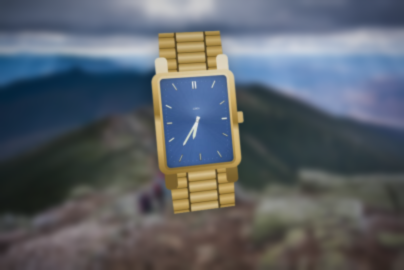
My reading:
6h36
